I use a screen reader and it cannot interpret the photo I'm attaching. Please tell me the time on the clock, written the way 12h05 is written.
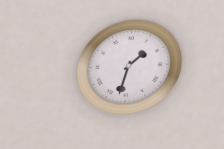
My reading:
1h32
